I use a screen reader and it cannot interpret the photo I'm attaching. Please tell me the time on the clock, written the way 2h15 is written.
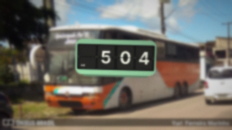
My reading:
5h04
